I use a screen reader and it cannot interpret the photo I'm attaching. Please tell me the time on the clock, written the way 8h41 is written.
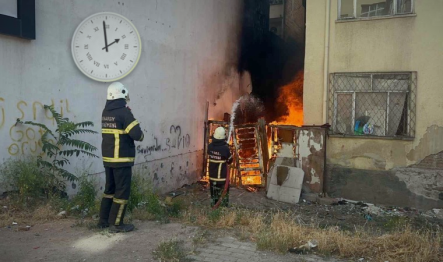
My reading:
1h59
